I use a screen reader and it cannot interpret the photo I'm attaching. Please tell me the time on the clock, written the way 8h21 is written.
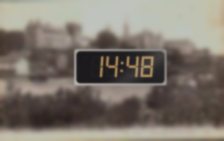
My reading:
14h48
